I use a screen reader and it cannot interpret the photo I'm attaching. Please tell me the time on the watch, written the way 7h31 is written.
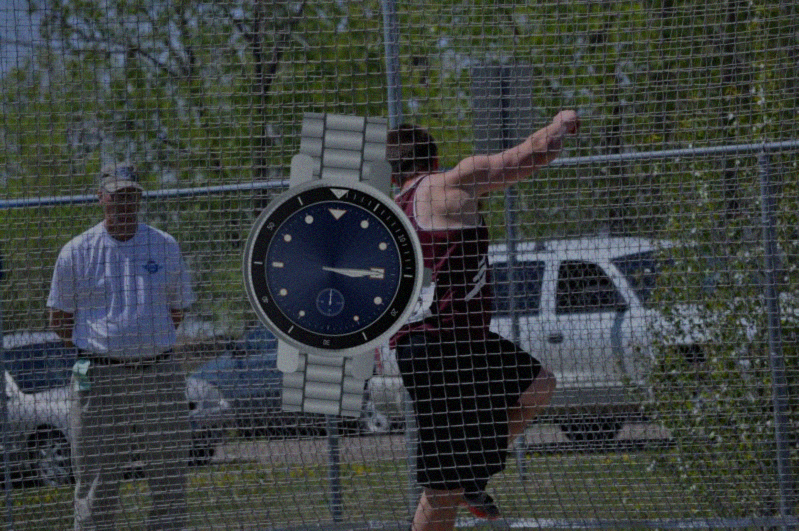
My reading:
3h15
